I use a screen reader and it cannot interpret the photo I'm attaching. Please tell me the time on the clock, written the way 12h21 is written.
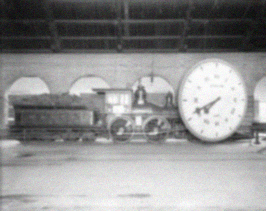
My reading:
7h41
